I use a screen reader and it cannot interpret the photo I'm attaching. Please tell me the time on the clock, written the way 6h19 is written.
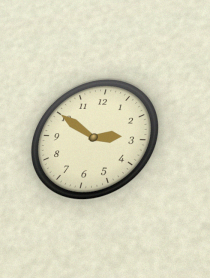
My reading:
2h50
